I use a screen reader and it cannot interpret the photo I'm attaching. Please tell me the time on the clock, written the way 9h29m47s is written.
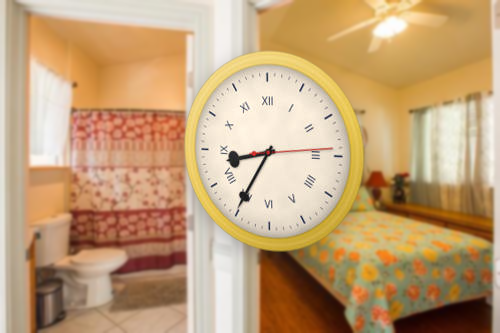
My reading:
8h35m14s
